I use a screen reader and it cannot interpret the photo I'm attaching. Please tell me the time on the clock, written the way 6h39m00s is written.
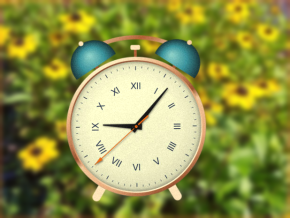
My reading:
9h06m38s
